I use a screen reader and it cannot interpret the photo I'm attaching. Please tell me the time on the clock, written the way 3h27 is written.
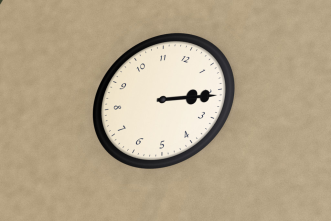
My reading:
2h11
